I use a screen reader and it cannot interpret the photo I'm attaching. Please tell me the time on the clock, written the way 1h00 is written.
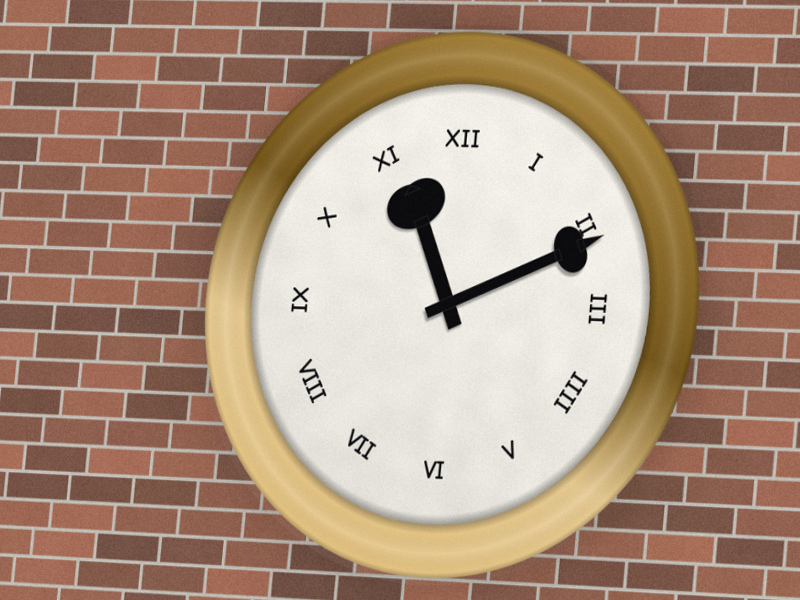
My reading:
11h11
